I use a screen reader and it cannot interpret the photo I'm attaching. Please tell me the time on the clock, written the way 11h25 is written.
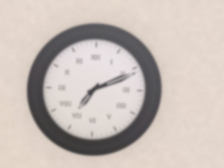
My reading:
7h11
